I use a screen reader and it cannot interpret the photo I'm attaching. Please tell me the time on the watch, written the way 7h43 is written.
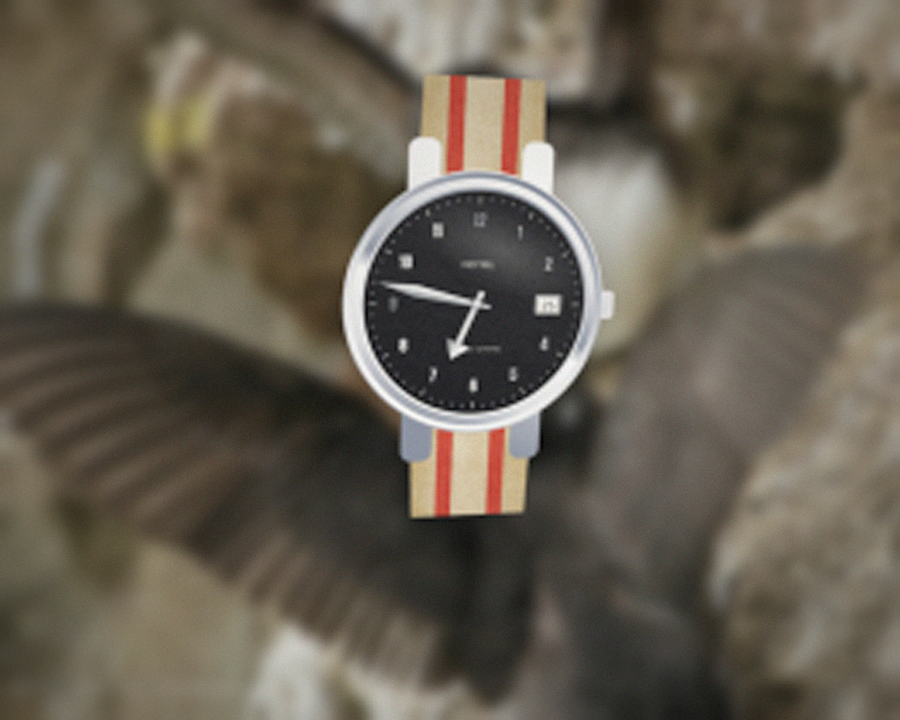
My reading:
6h47
